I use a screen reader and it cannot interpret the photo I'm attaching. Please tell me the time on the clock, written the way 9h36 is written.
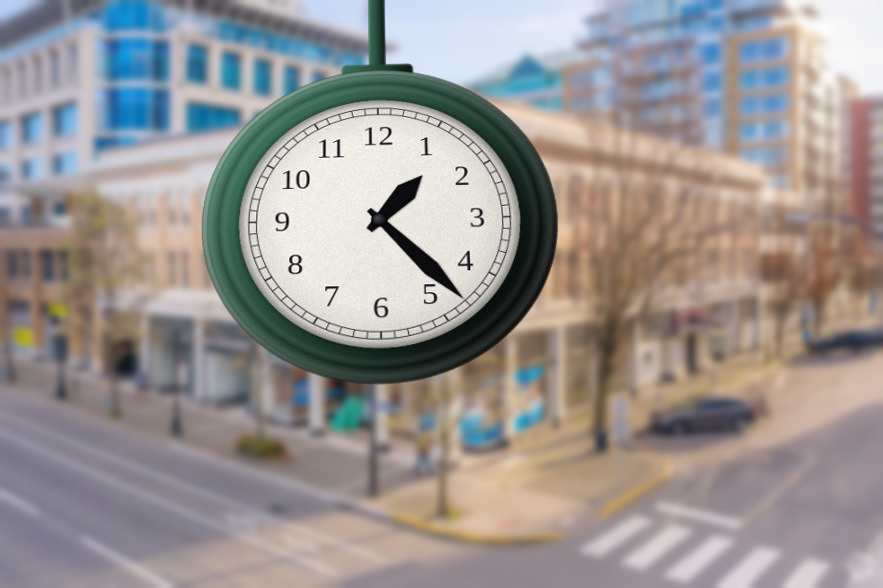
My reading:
1h23
